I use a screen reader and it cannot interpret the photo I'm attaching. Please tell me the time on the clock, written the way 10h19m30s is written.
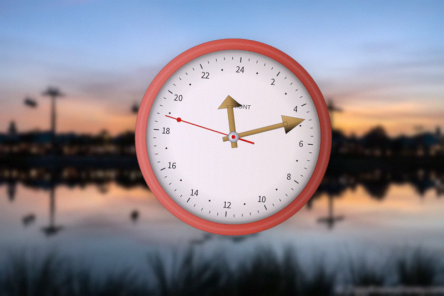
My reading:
23h11m47s
